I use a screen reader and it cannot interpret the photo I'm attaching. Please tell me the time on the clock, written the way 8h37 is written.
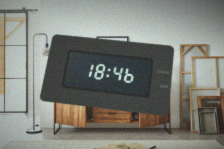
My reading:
18h46
